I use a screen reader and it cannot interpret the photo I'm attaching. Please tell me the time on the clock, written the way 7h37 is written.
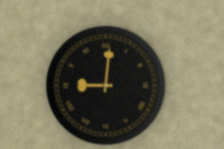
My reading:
9h01
